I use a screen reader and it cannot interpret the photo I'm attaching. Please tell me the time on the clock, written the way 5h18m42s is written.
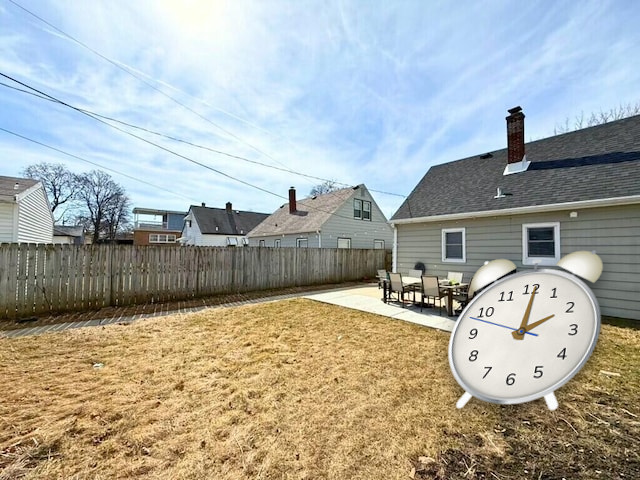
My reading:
2h00m48s
